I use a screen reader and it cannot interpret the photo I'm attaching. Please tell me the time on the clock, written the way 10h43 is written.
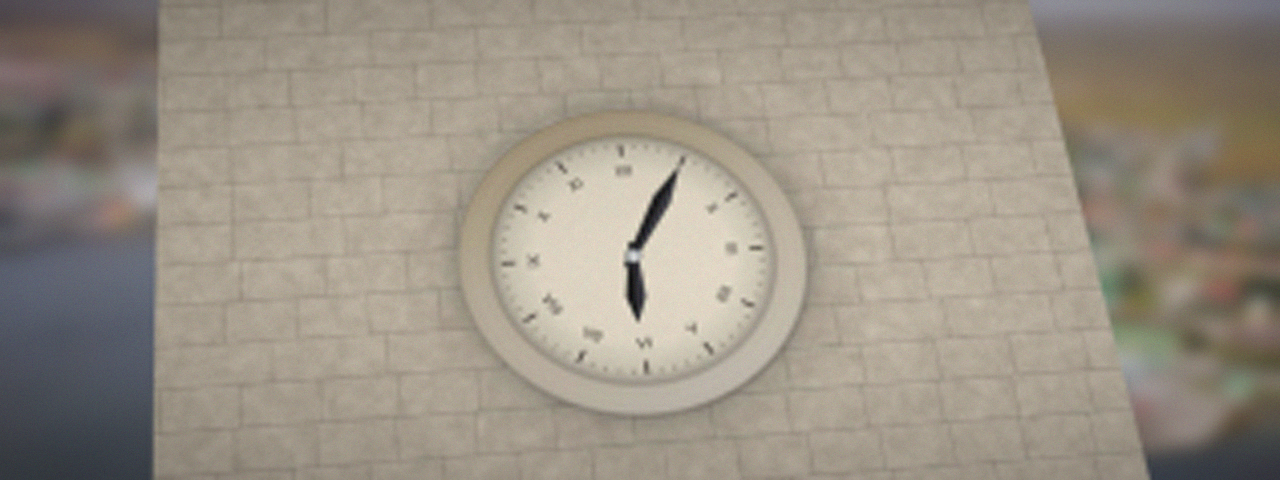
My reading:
6h05
